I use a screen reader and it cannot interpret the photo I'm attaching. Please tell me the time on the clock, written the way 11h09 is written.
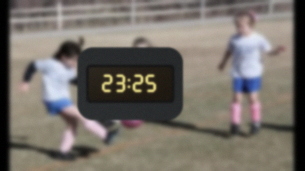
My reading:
23h25
